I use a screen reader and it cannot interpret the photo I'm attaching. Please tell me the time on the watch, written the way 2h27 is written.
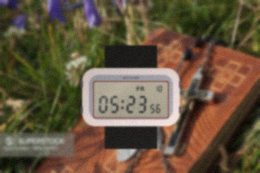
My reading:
5h23
